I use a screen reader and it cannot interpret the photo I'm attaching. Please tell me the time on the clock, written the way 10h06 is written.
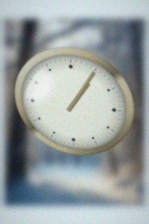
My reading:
1h05
